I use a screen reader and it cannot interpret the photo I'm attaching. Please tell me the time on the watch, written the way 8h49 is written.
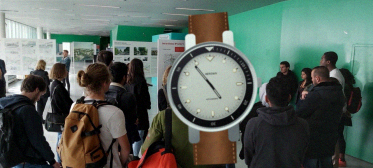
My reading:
4h54
